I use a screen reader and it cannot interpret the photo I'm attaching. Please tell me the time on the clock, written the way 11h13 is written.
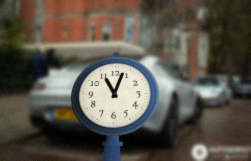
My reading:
11h03
